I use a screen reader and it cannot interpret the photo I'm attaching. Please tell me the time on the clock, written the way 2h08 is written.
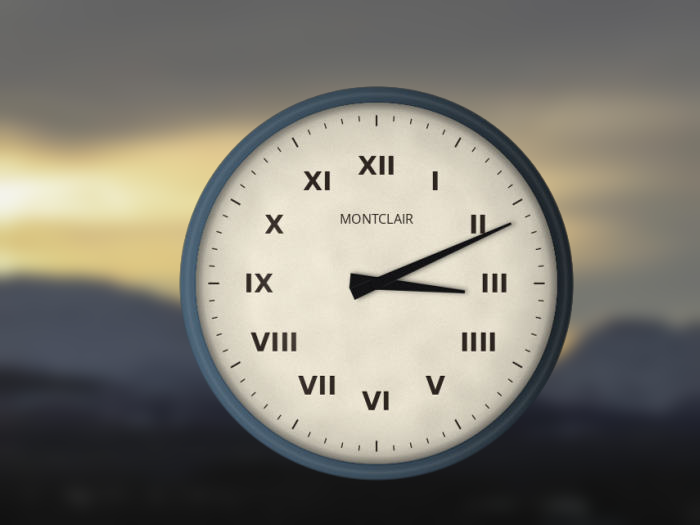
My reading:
3h11
